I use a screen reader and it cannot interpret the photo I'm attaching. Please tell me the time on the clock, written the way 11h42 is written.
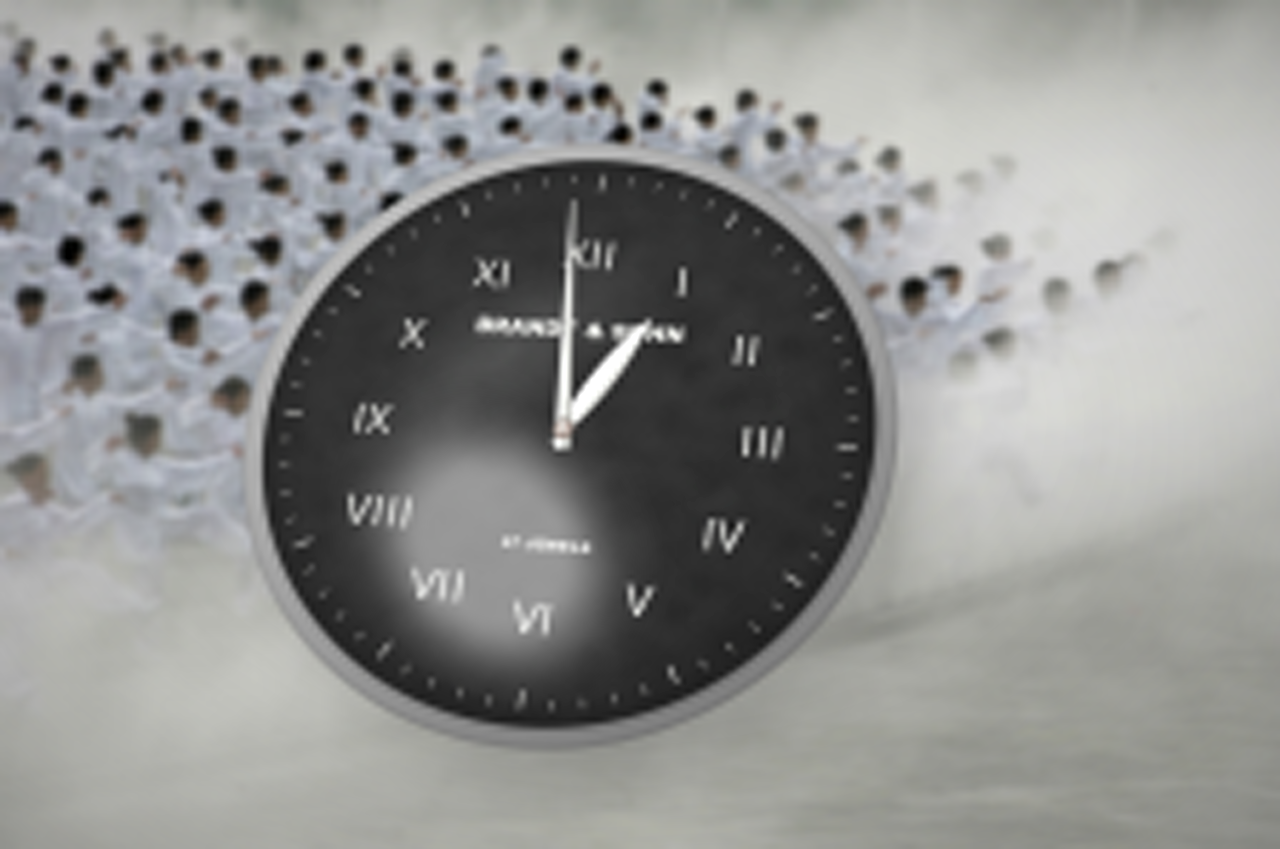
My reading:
12h59
